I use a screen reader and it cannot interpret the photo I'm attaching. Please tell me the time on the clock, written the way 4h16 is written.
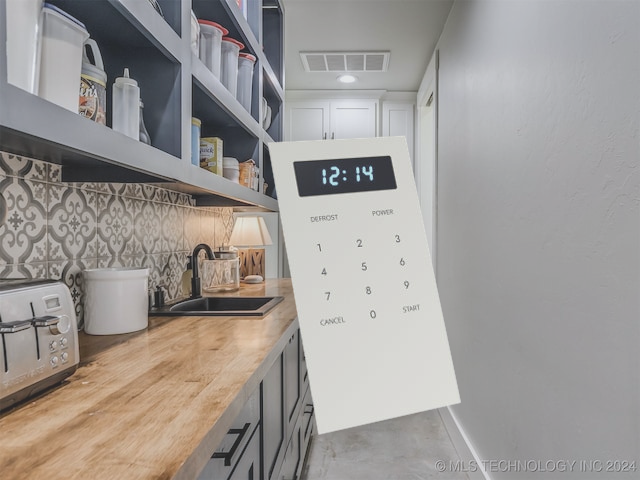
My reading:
12h14
